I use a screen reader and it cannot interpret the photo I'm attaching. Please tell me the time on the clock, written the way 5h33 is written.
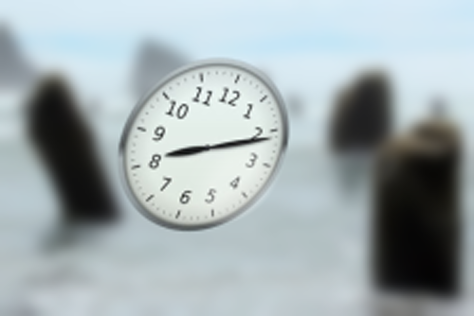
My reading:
8h11
